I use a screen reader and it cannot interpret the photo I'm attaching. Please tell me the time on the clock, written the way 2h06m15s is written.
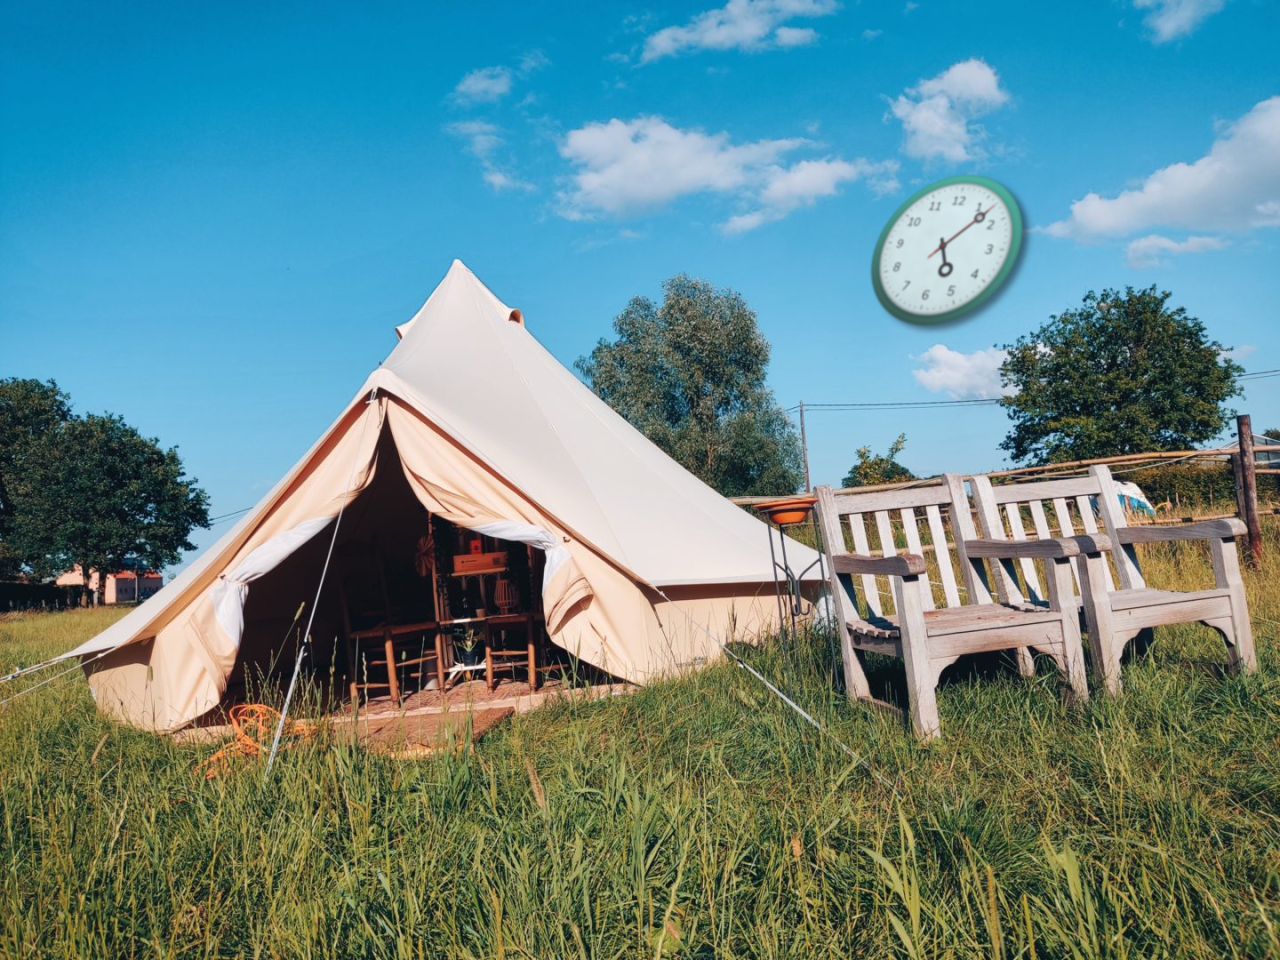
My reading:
5h07m07s
